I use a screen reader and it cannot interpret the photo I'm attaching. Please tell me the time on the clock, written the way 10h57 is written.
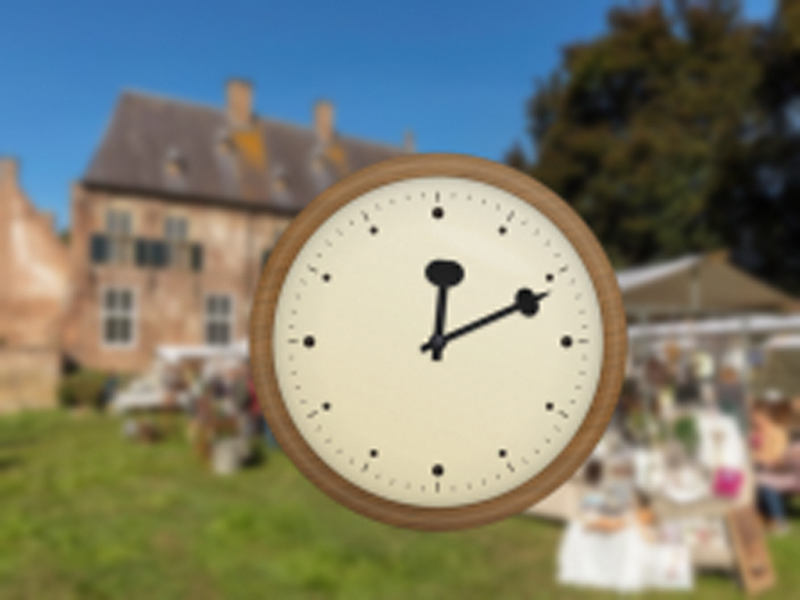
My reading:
12h11
